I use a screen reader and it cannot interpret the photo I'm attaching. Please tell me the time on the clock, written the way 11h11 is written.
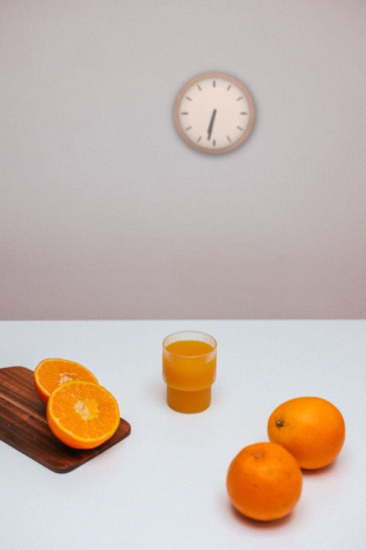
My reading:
6h32
